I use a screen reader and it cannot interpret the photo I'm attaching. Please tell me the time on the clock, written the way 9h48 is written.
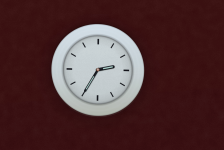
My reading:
2h35
